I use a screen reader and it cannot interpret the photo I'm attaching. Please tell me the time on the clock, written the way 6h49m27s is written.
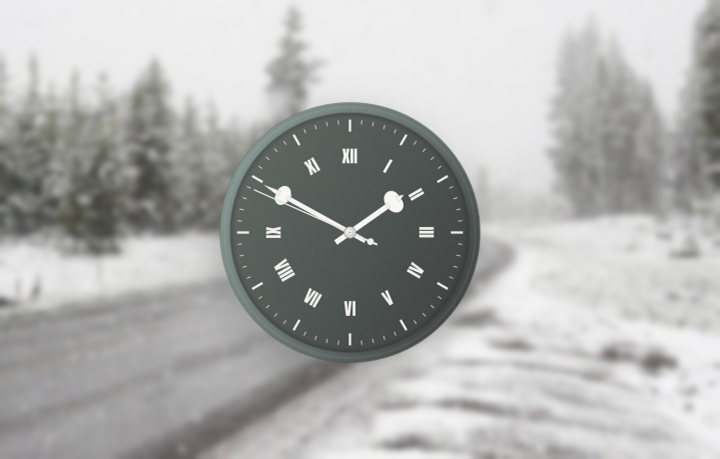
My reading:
1h49m49s
